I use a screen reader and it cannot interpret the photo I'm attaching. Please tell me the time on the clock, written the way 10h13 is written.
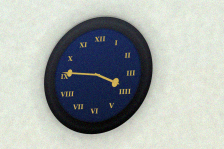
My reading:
3h46
